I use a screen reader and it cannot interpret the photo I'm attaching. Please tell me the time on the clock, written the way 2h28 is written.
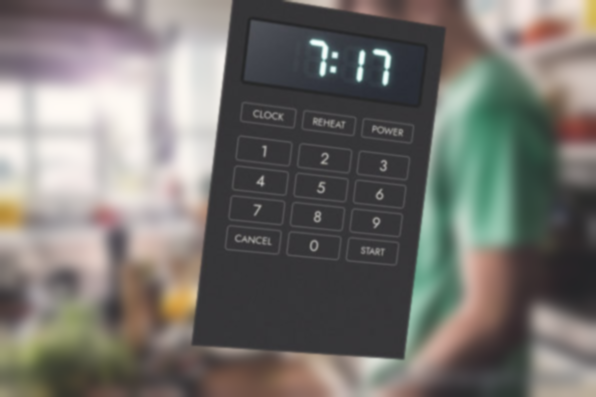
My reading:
7h17
